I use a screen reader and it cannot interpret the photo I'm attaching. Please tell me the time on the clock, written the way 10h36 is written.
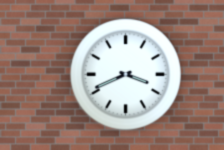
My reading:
3h41
